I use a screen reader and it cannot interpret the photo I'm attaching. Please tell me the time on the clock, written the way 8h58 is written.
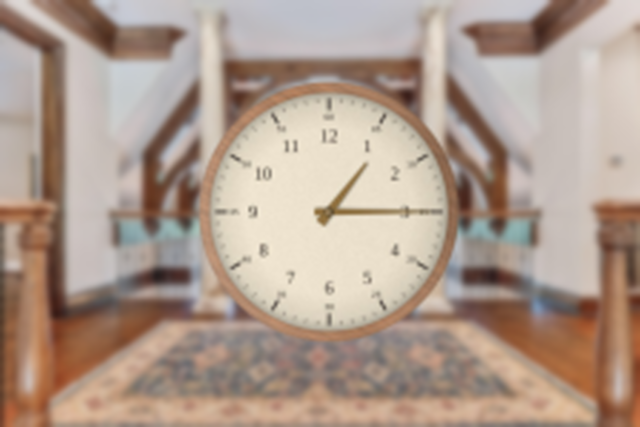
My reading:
1h15
